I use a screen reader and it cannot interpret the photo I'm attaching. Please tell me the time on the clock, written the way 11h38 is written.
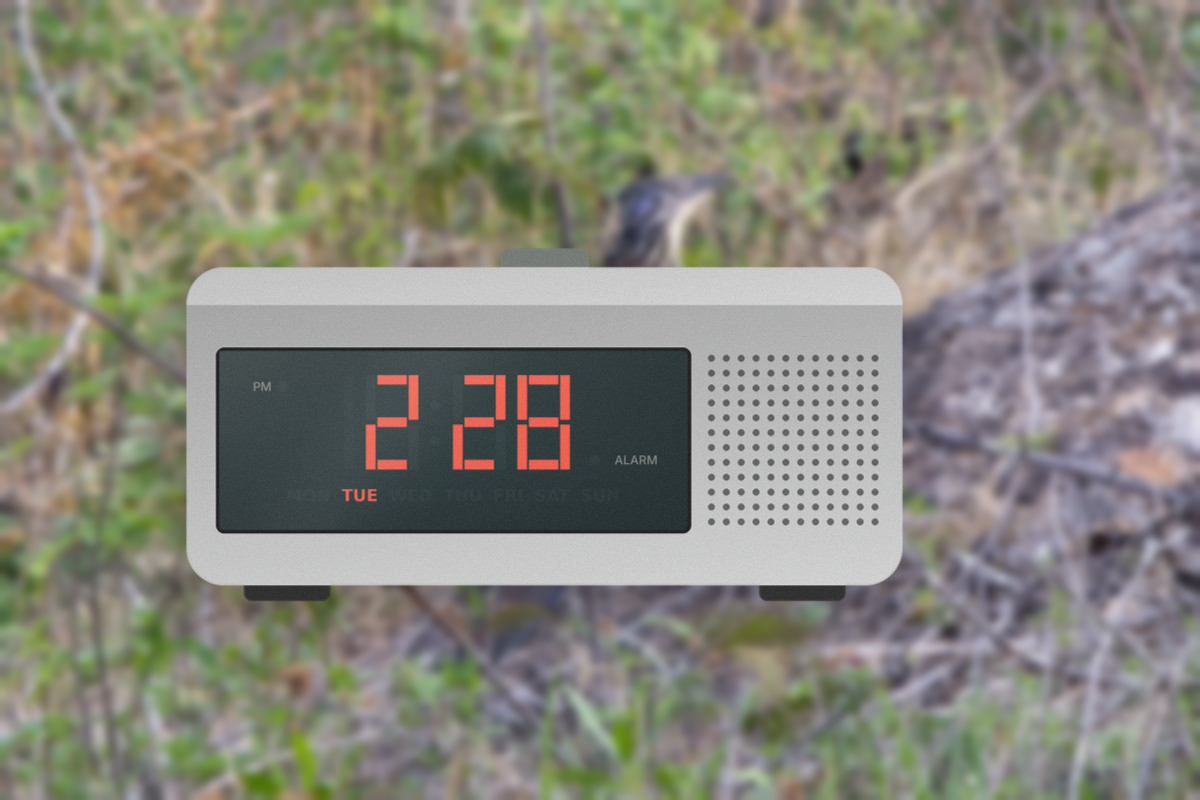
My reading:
2h28
